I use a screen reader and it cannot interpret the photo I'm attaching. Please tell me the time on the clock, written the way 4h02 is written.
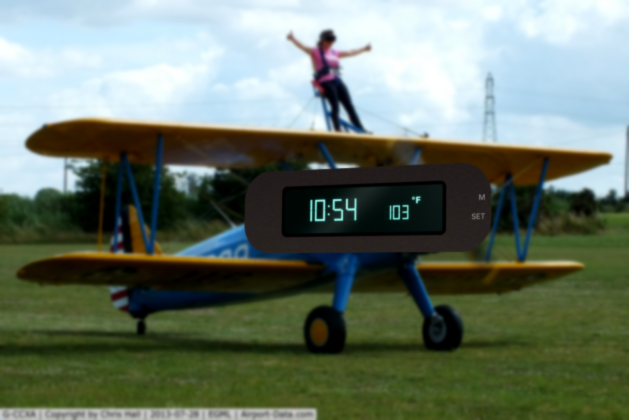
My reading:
10h54
